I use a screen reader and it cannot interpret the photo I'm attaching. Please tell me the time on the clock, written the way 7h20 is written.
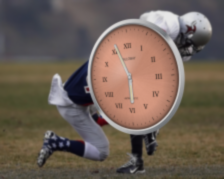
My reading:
5h56
